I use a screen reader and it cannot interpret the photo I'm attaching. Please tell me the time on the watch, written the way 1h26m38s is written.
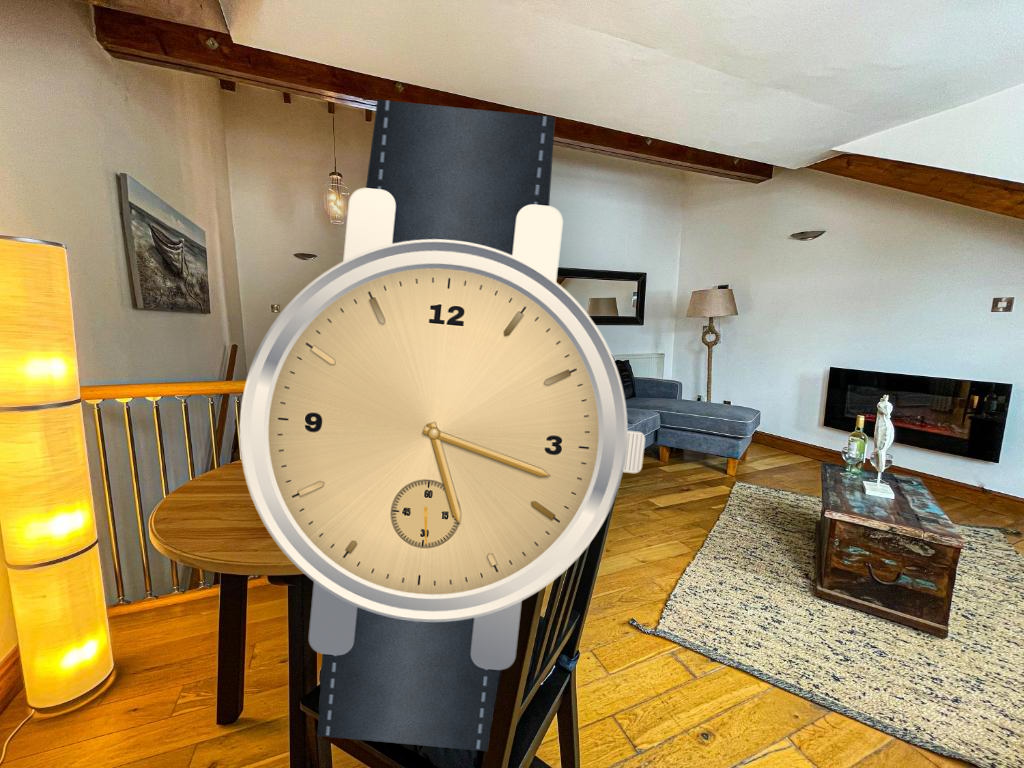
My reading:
5h17m29s
